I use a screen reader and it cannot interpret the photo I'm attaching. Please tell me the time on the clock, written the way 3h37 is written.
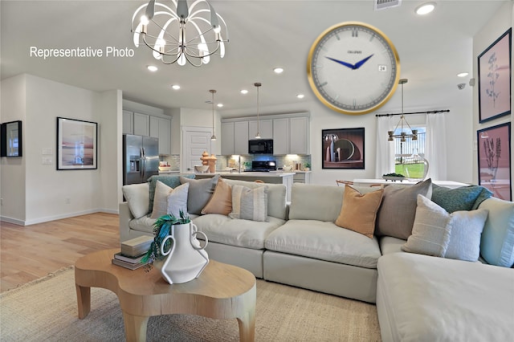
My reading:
1h48
